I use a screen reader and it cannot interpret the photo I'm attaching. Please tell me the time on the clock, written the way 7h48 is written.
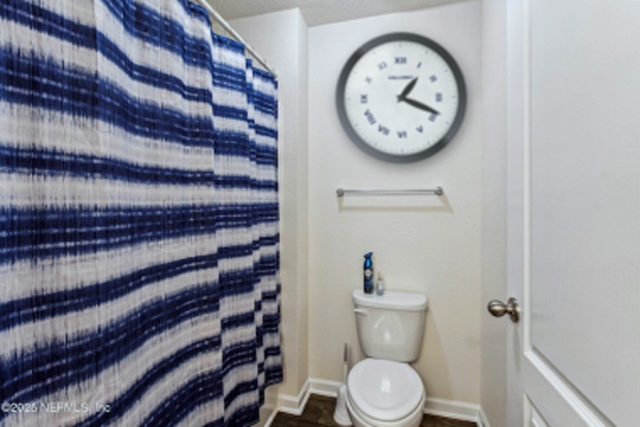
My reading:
1h19
